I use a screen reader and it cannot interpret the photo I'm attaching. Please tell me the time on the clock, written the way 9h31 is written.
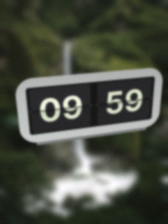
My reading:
9h59
